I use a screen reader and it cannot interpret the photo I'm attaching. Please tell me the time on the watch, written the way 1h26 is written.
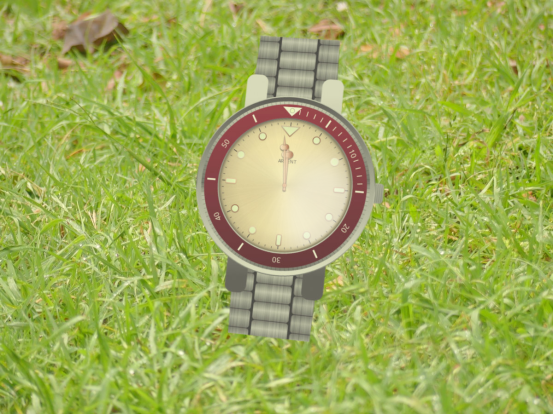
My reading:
11h59
